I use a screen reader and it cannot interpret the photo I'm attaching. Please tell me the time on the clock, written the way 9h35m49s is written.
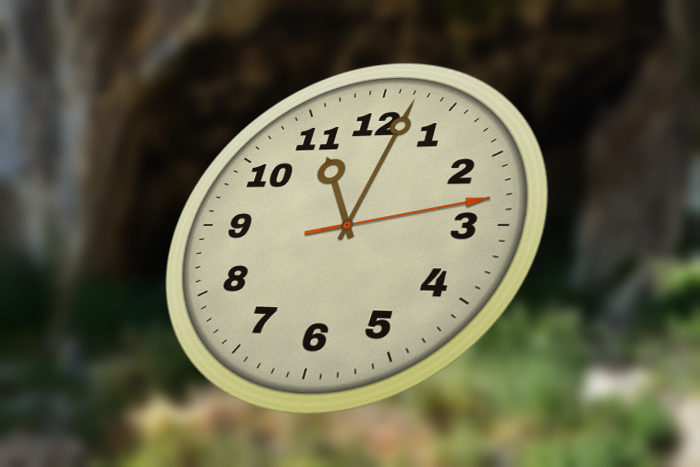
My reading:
11h02m13s
